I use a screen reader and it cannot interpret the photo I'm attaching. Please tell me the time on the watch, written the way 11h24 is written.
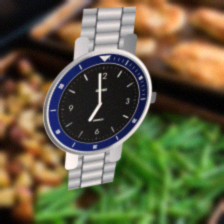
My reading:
6h59
